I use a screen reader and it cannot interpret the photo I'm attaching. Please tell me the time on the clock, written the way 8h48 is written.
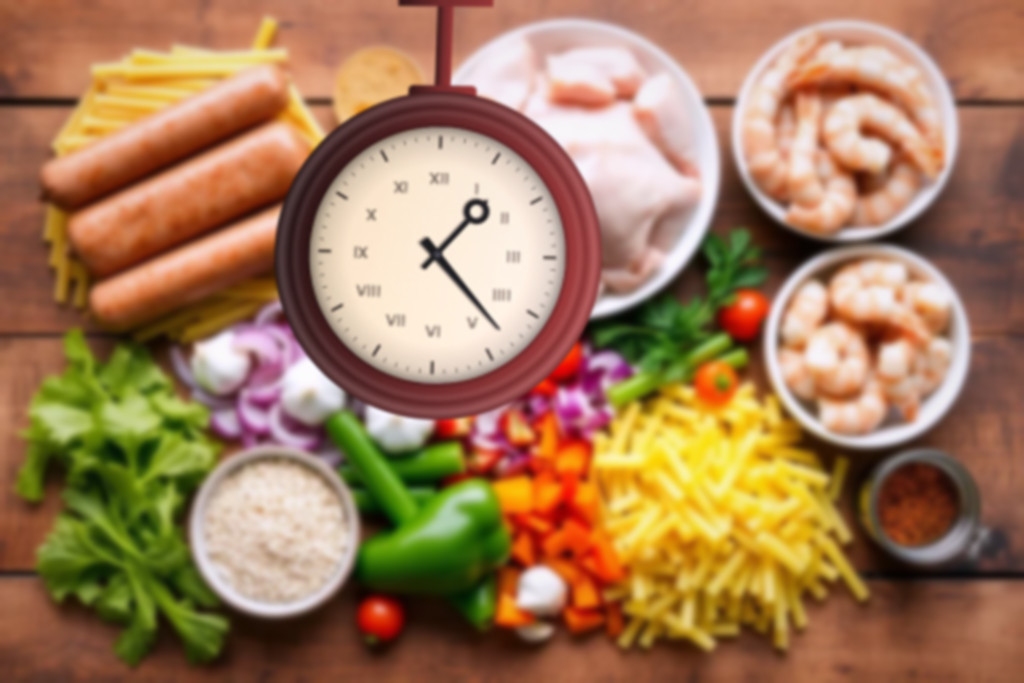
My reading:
1h23
